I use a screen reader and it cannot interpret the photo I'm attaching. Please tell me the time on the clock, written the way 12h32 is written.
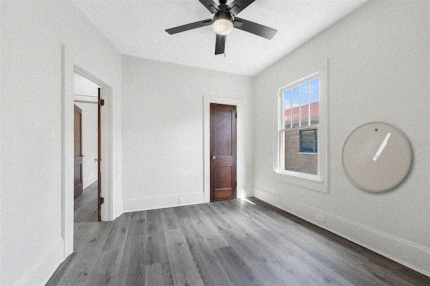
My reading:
1h05
